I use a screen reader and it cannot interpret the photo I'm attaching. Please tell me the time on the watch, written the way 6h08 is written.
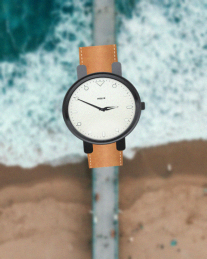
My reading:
2h50
